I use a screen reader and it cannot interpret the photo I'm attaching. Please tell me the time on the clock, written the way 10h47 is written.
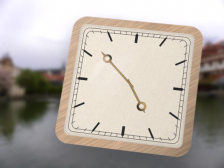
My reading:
4h52
